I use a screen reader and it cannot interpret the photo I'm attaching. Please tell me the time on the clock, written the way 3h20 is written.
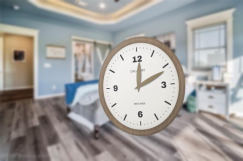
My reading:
12h11
